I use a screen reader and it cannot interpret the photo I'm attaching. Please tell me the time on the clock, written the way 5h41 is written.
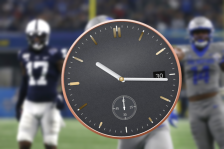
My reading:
10h16
